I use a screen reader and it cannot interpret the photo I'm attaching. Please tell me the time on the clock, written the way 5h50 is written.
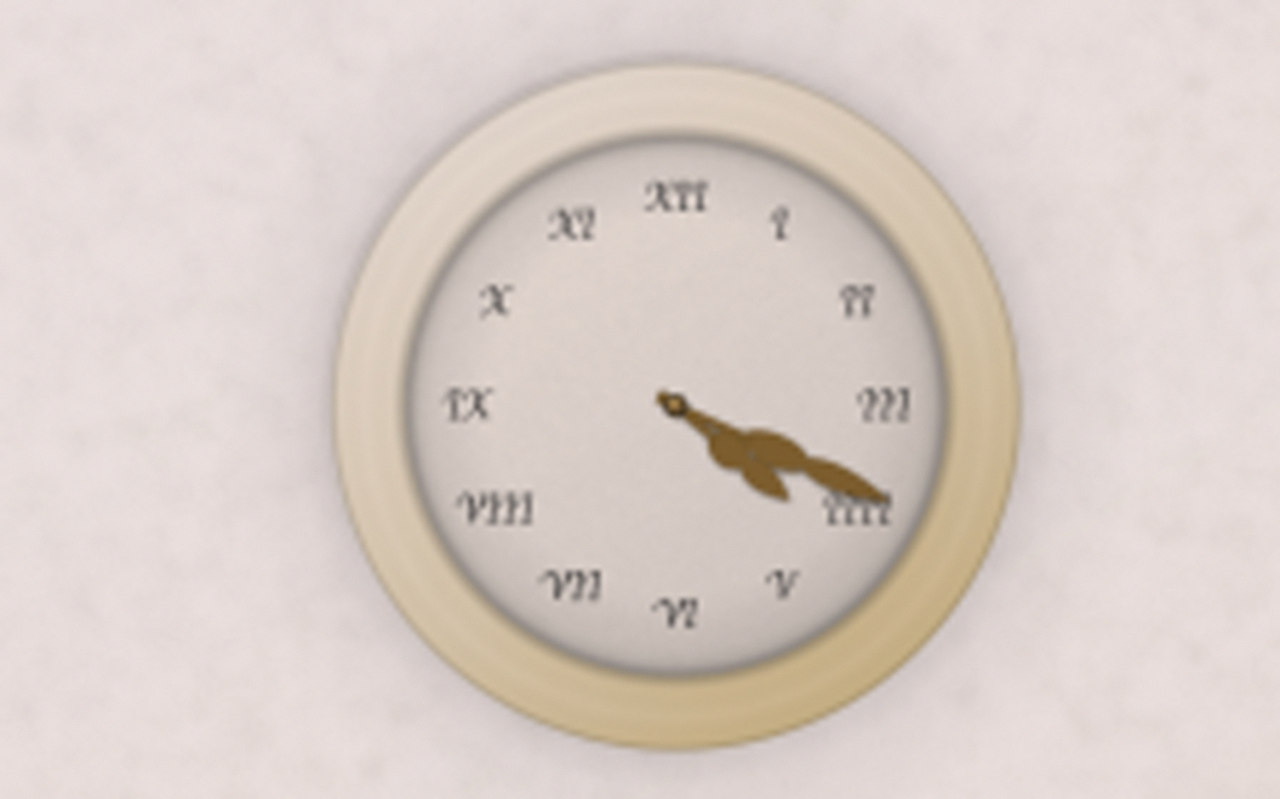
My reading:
4h19
